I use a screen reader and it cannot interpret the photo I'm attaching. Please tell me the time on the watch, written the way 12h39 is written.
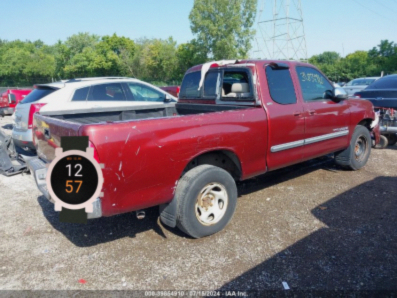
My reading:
12h57
